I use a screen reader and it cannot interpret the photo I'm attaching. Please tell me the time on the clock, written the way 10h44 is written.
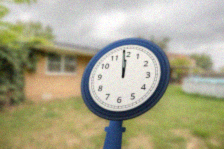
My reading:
11h59
